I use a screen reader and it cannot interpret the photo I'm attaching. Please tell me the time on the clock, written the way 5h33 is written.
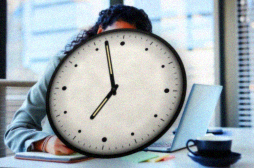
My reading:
6h57
